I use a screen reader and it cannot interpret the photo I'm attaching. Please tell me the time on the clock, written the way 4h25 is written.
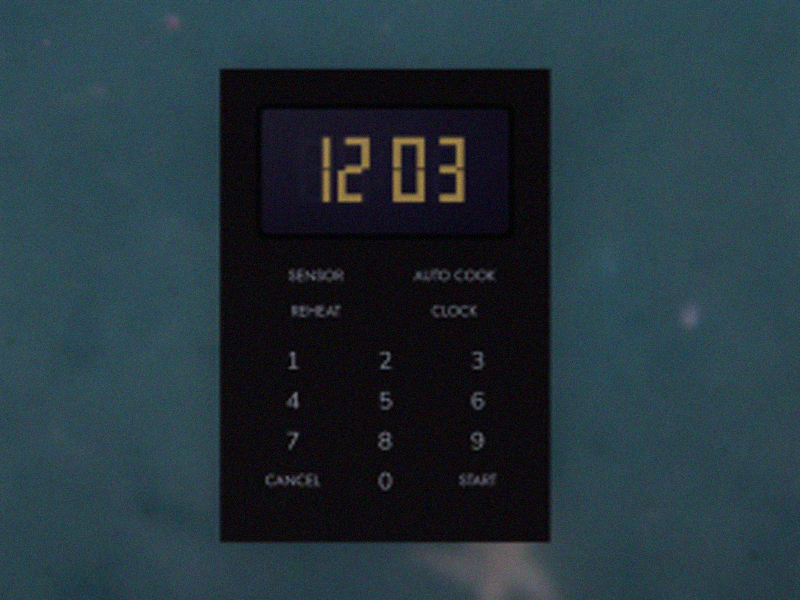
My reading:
12h03
